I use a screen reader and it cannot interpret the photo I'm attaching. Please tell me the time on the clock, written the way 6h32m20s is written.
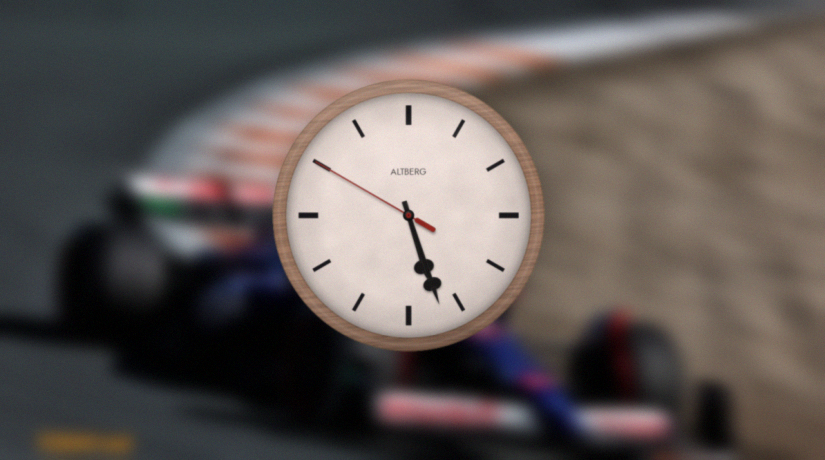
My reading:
5h26m50s
